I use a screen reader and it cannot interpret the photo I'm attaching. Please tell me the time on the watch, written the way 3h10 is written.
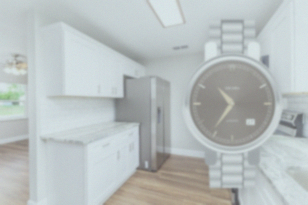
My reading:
10h36
